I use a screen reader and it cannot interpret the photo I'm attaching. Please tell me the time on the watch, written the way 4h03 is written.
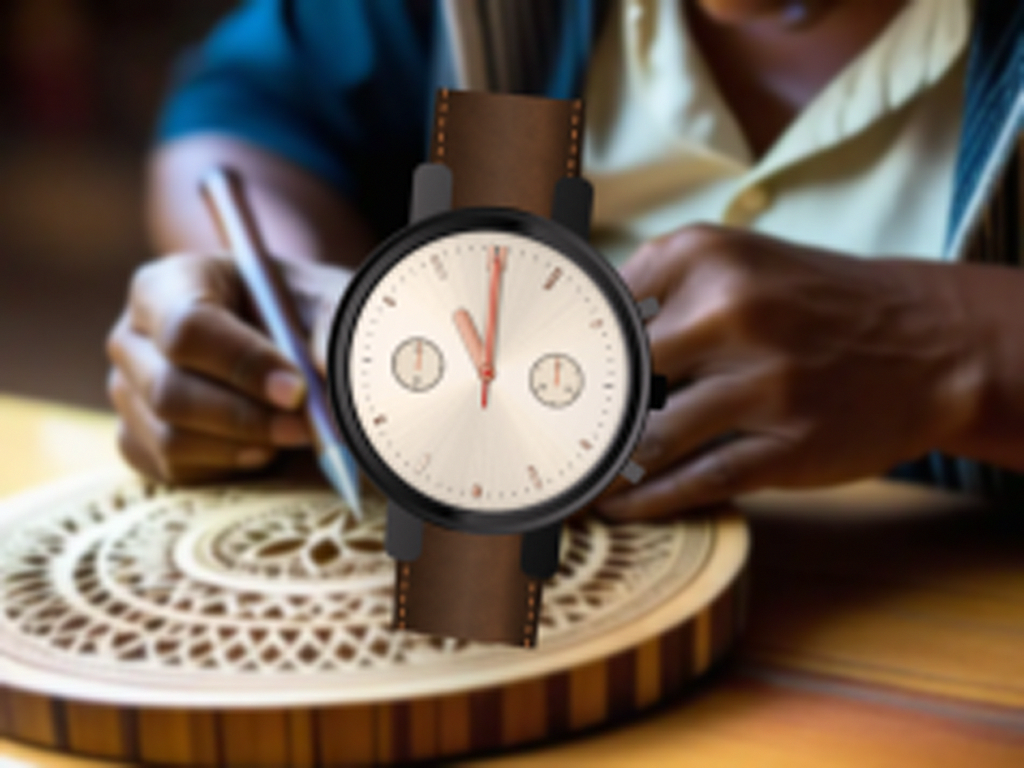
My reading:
11h00
